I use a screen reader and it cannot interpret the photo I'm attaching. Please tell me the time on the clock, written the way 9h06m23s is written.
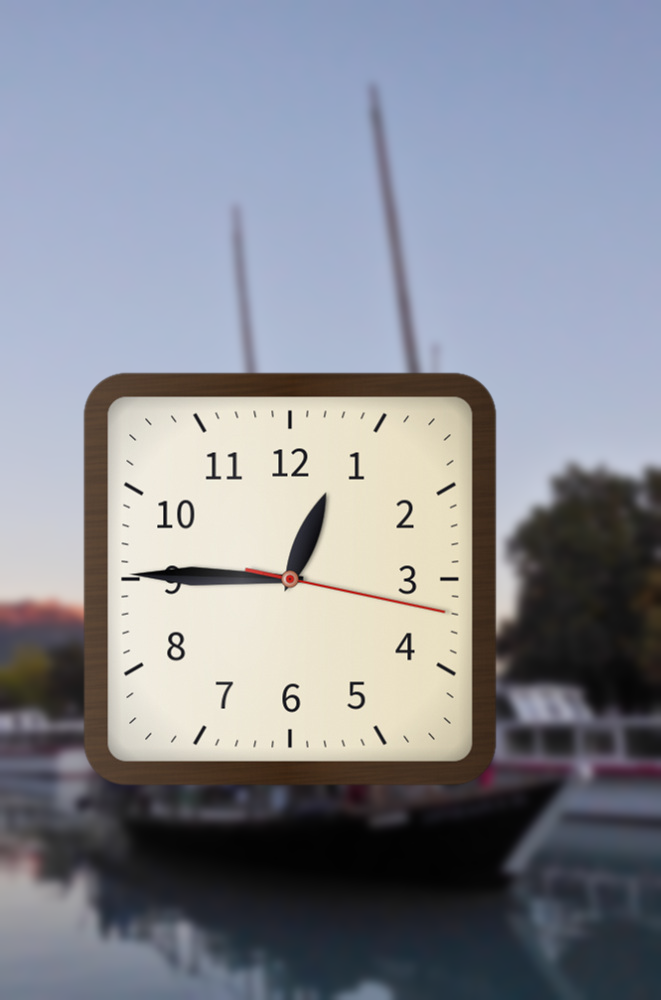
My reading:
12h45m17s
